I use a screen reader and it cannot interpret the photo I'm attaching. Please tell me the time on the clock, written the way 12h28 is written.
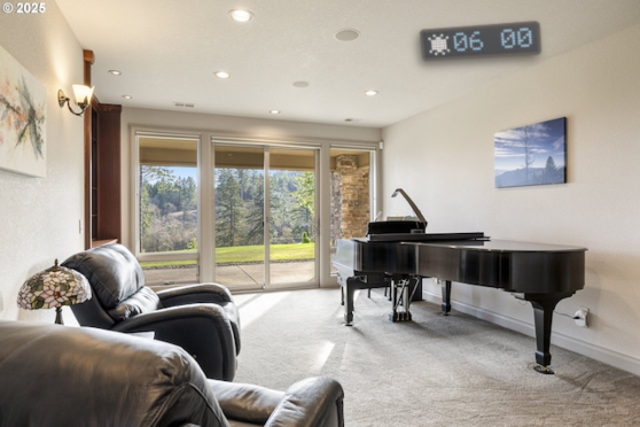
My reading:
6h00
